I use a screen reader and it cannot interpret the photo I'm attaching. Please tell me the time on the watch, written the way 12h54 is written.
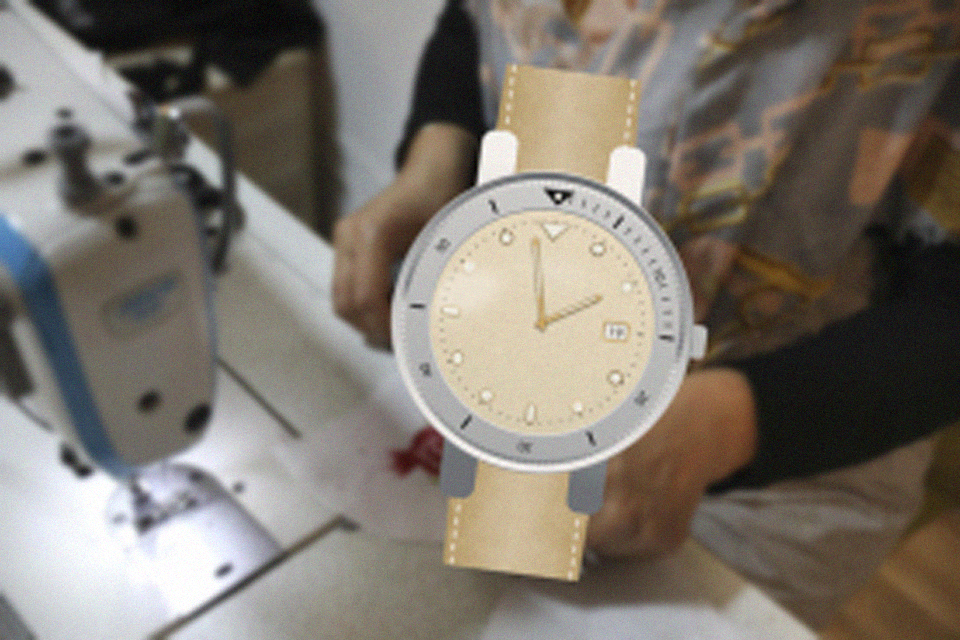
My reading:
1h58
